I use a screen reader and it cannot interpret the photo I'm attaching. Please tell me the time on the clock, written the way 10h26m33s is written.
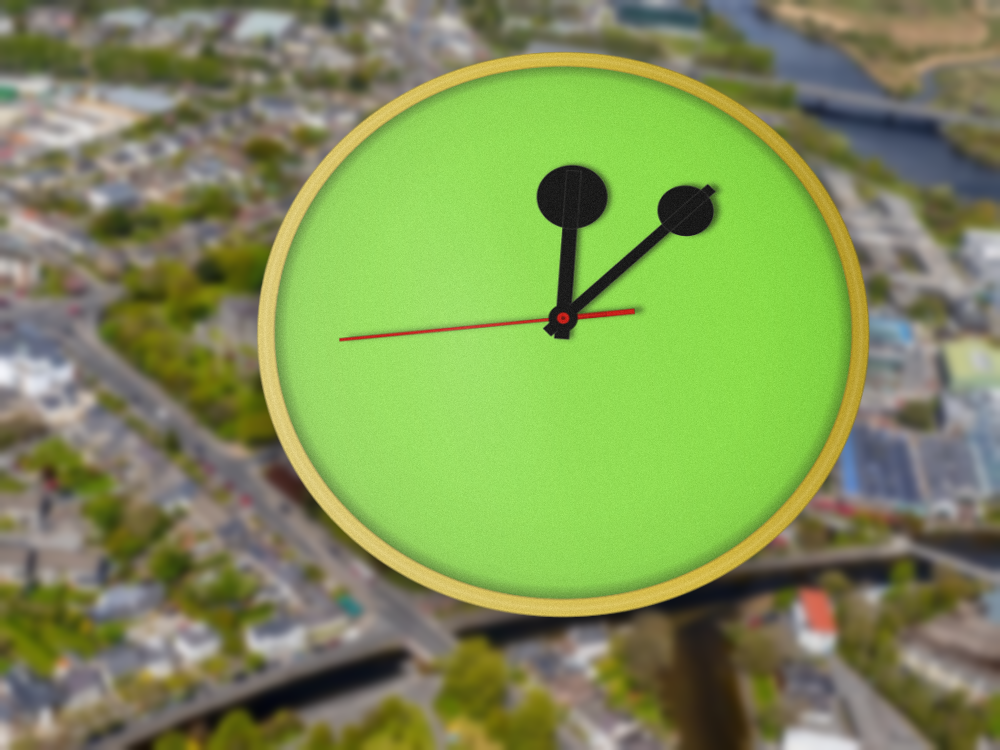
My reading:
12h07m44s
